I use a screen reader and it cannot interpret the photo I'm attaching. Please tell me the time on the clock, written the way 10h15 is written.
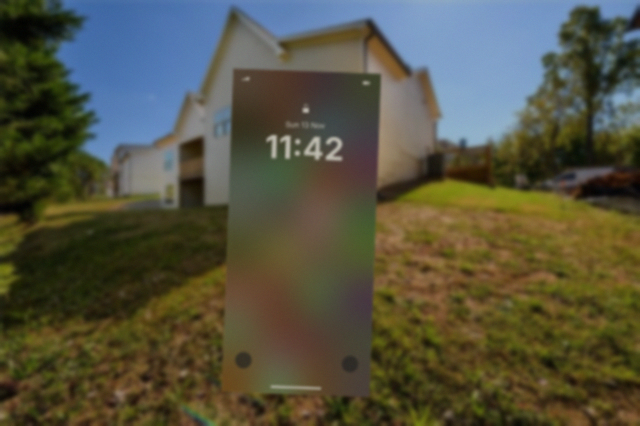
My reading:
11h42
